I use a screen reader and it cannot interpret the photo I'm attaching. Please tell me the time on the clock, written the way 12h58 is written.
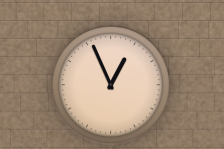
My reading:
12h56
